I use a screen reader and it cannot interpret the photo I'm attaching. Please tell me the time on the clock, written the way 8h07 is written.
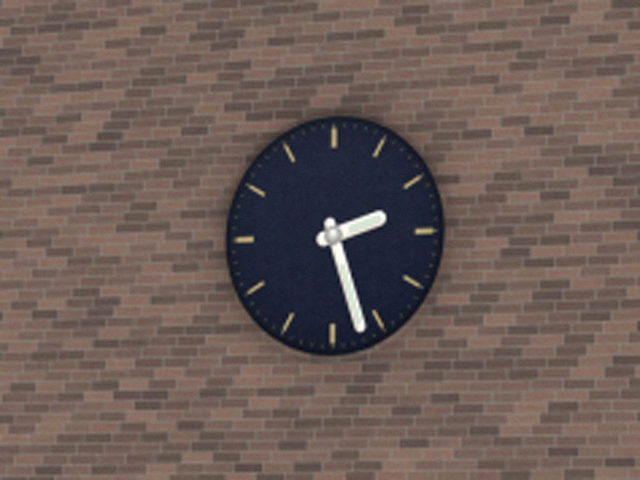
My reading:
2h27
